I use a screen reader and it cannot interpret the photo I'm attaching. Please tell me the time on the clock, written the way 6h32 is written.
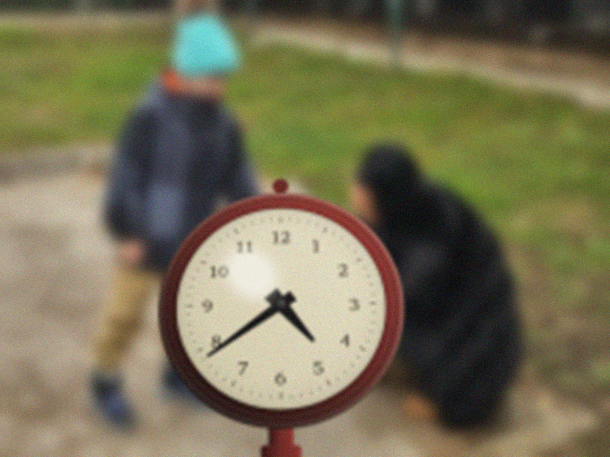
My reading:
4h39
